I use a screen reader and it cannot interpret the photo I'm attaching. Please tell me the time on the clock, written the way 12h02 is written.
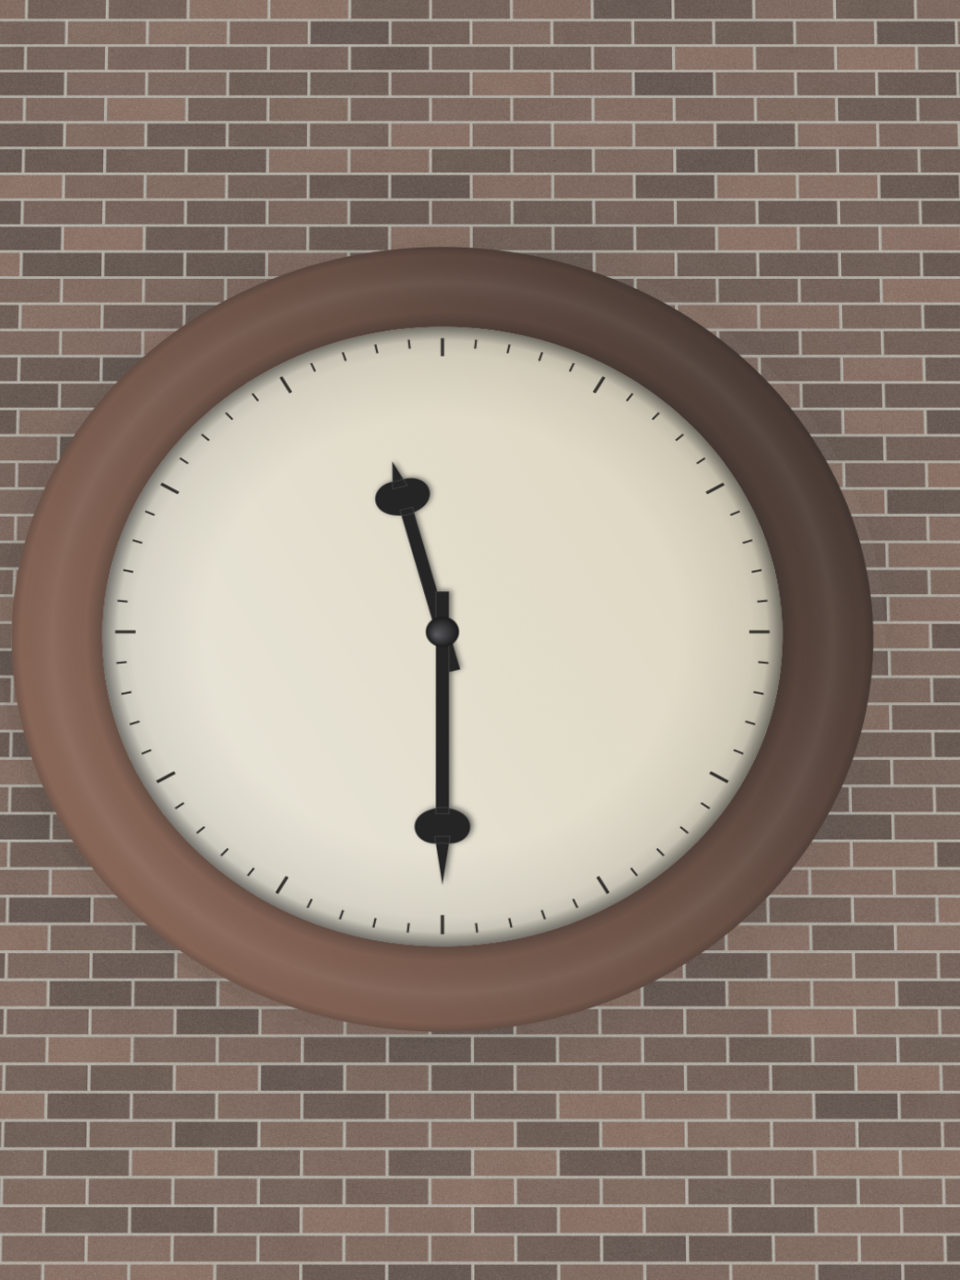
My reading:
11h30
